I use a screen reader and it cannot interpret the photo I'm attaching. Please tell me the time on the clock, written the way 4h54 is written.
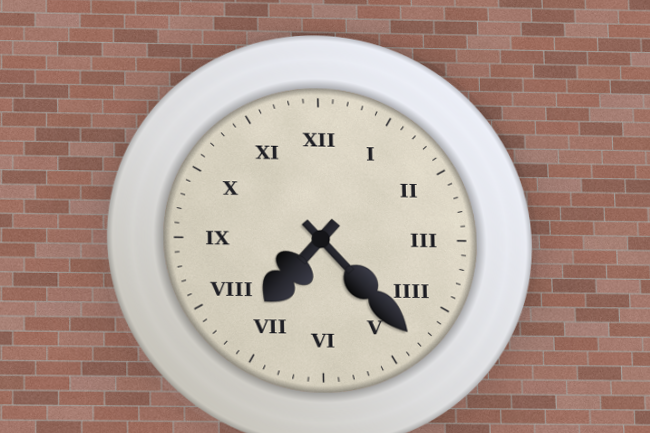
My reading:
7h23
